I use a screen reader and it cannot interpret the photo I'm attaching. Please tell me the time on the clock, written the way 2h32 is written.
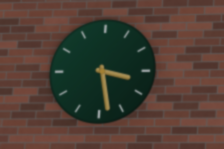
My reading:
3h28
